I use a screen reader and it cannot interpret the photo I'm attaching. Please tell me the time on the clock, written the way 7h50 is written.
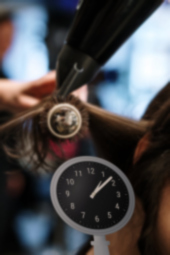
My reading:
1h08
